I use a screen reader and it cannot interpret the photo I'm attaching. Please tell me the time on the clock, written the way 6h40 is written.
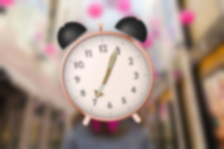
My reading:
7h04
